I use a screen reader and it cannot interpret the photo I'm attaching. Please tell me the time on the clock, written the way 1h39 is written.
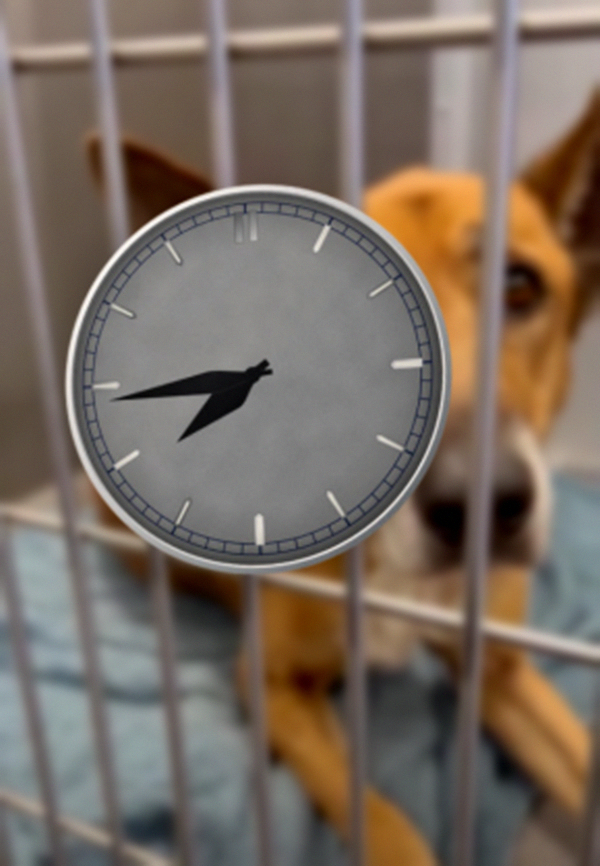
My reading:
7h44
